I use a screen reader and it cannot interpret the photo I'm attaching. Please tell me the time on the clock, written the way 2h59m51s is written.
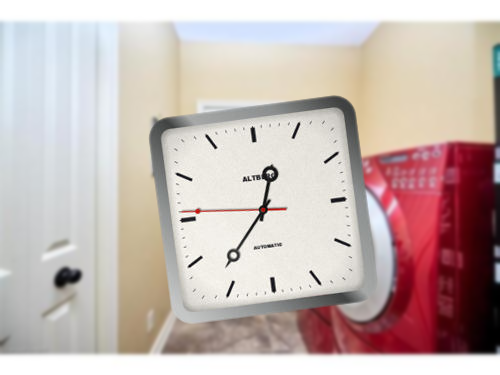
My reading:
12h36m46s
